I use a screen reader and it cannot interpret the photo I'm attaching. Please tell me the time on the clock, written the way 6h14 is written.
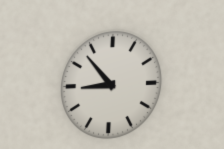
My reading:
8h53
